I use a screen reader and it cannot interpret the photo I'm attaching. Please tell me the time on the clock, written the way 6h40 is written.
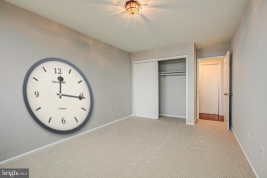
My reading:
12h16
